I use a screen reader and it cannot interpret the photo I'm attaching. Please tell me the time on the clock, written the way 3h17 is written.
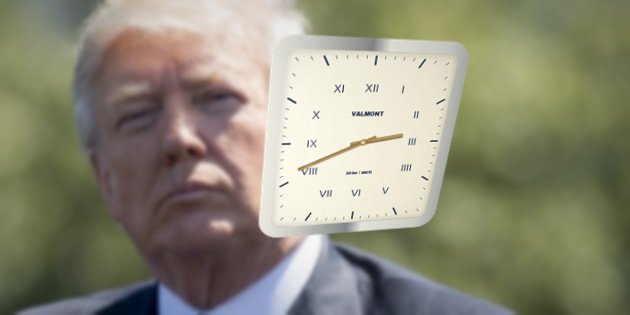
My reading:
2h41
